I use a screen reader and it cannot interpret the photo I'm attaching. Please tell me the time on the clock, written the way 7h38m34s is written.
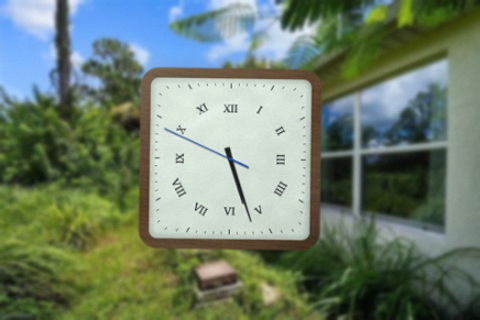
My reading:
5h26m49s
